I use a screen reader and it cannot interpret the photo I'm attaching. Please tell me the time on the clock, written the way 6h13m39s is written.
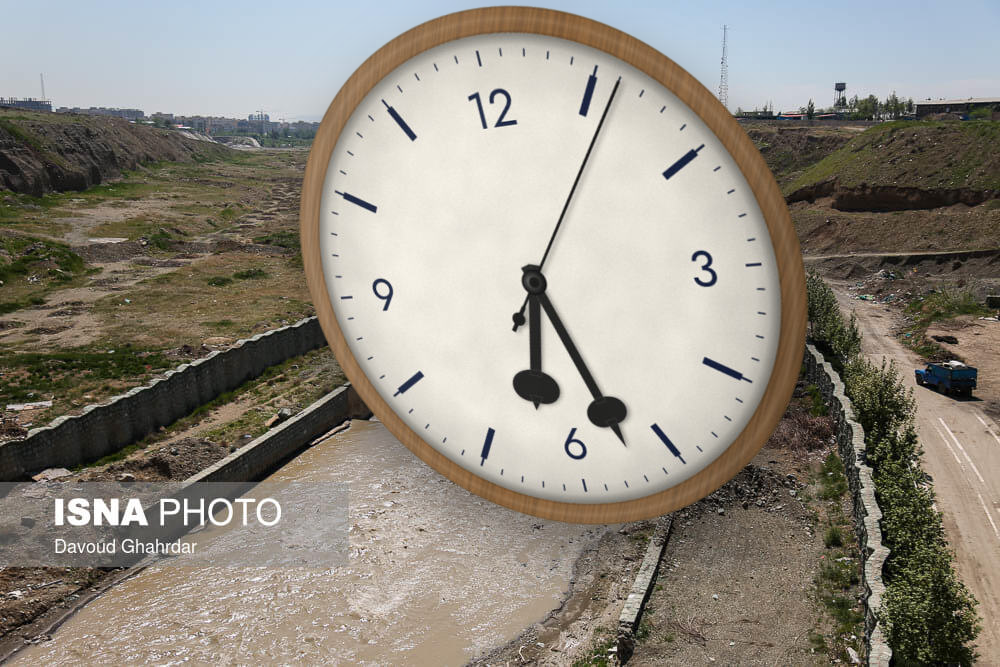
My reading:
6h27m06s
